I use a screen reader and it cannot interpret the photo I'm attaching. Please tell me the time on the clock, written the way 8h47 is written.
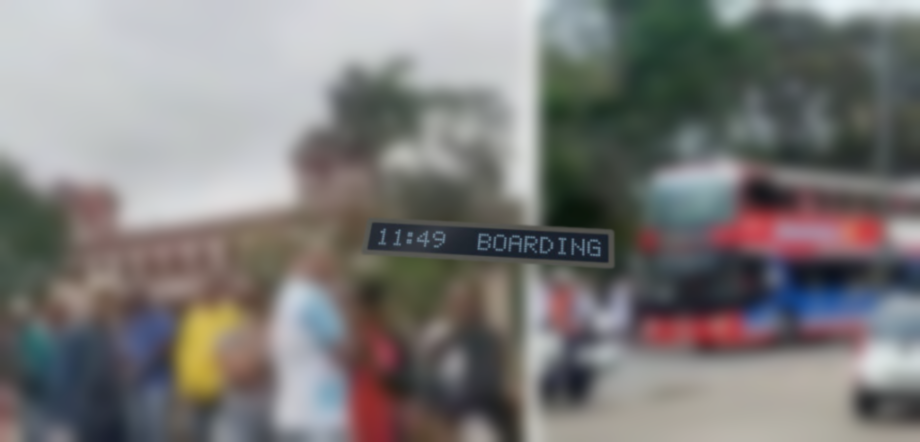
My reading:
11h49
